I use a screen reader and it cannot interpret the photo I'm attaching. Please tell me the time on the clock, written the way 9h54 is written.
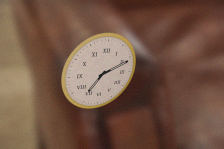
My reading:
7h11
